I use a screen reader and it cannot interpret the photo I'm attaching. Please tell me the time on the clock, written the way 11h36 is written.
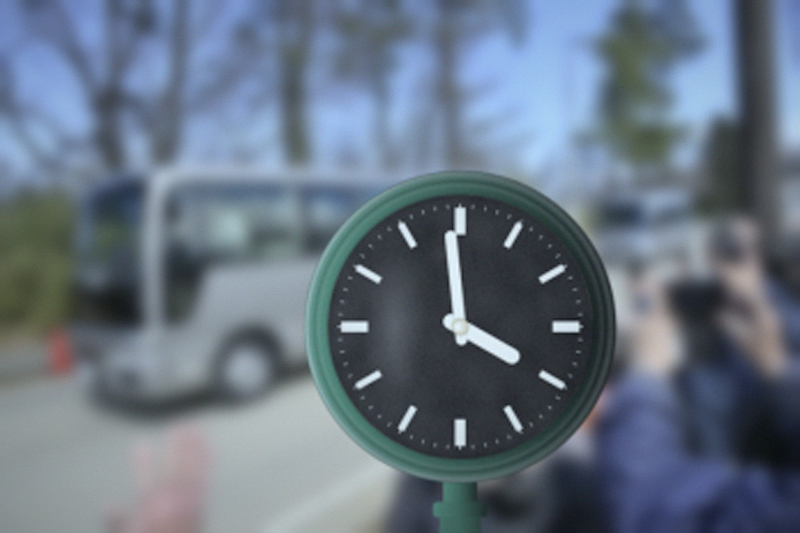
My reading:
3h59
